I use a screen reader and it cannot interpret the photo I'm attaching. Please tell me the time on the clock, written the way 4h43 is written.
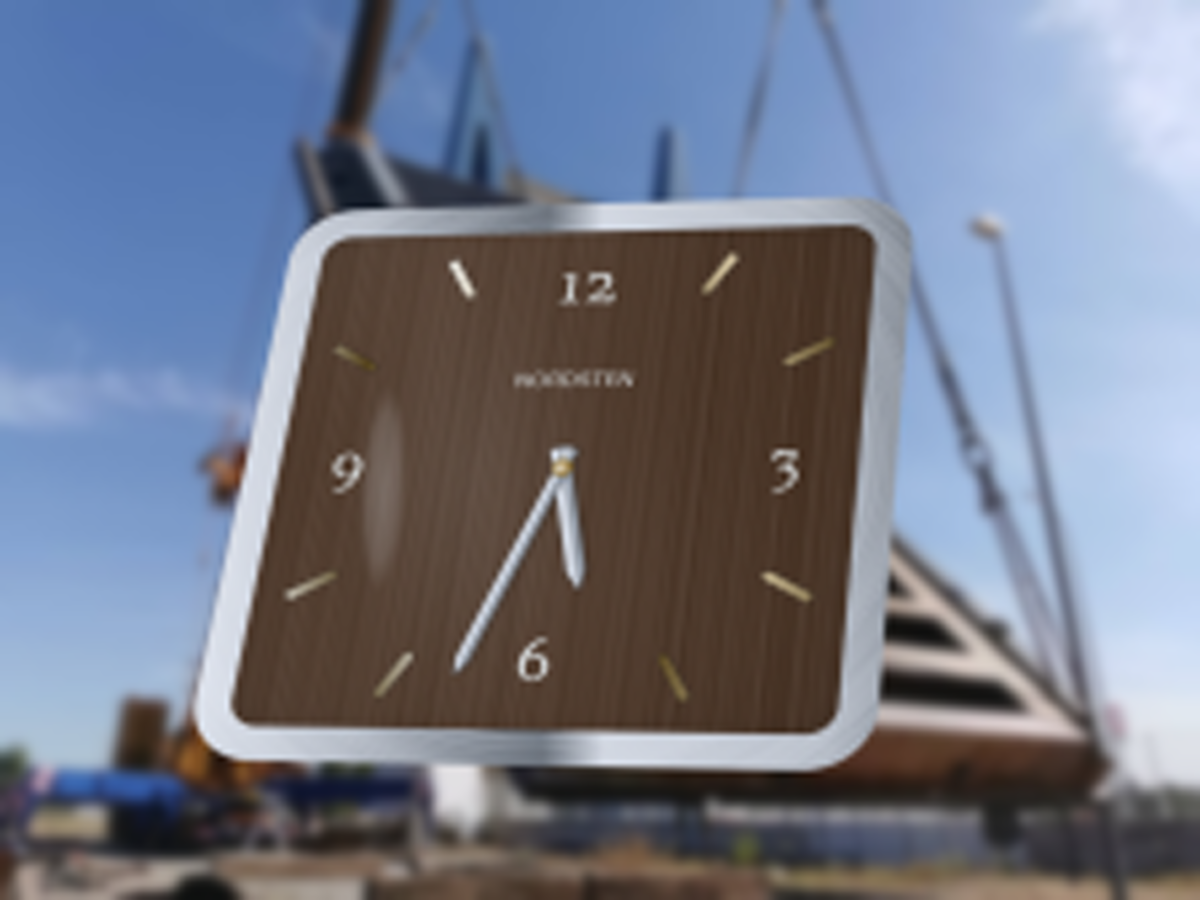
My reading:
5h33
